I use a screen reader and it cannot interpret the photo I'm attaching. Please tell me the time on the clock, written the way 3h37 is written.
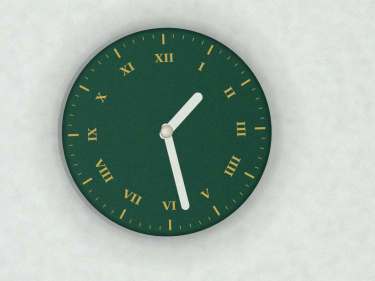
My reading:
1h28
